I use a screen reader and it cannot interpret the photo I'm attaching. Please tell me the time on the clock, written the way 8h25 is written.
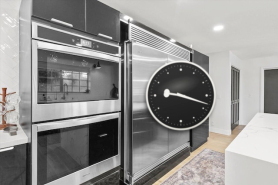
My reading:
9h18
